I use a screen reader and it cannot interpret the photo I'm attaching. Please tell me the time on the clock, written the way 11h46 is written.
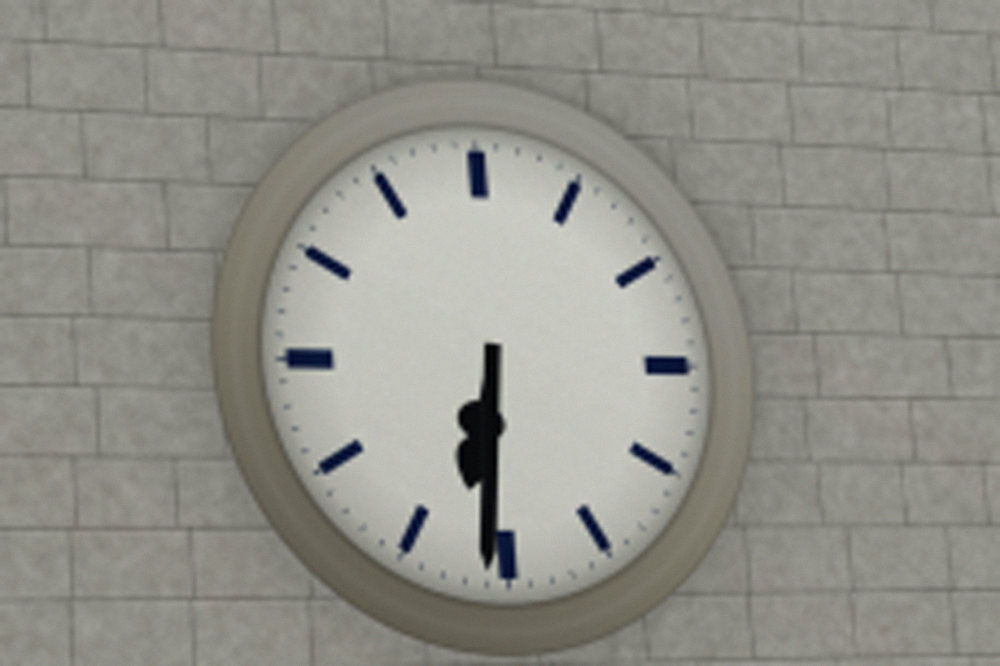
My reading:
6h31
